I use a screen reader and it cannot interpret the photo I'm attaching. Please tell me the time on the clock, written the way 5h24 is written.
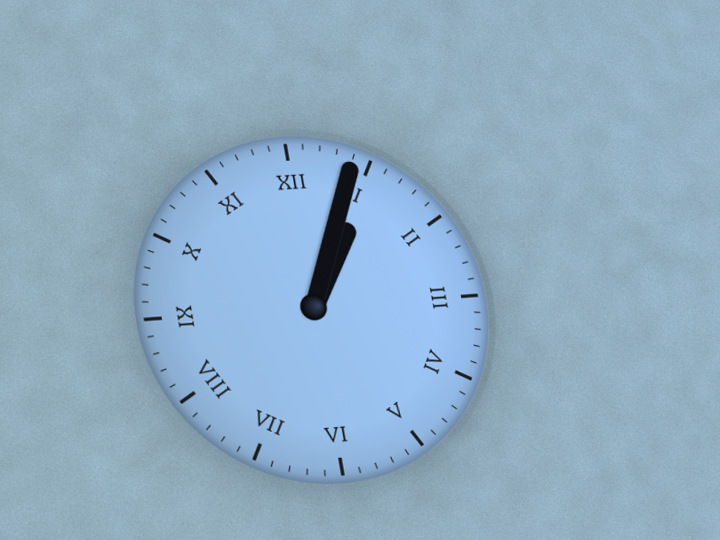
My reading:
1h04
